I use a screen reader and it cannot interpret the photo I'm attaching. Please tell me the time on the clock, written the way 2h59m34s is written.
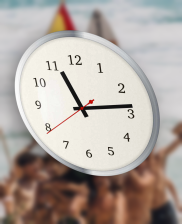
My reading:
11h13m39s
